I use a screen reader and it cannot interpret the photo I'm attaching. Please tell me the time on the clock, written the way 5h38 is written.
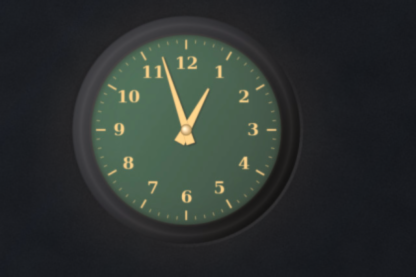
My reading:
12h57
